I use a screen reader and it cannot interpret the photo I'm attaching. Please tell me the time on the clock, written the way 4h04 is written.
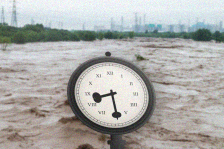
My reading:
8h29
